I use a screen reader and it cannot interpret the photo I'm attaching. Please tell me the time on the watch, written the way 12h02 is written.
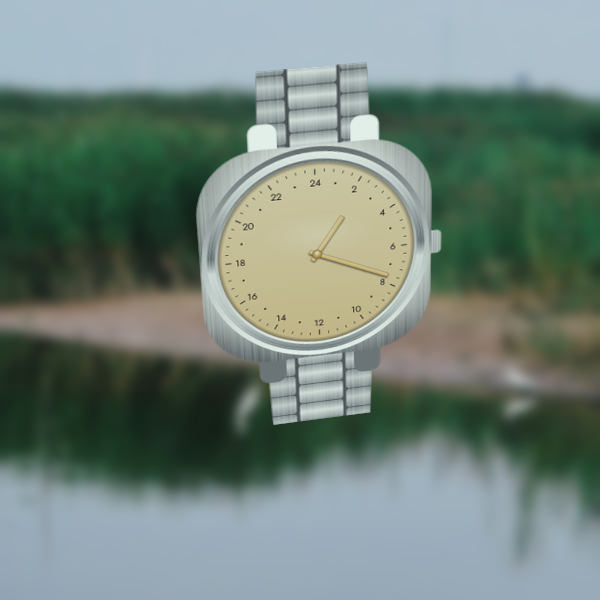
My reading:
2h19
